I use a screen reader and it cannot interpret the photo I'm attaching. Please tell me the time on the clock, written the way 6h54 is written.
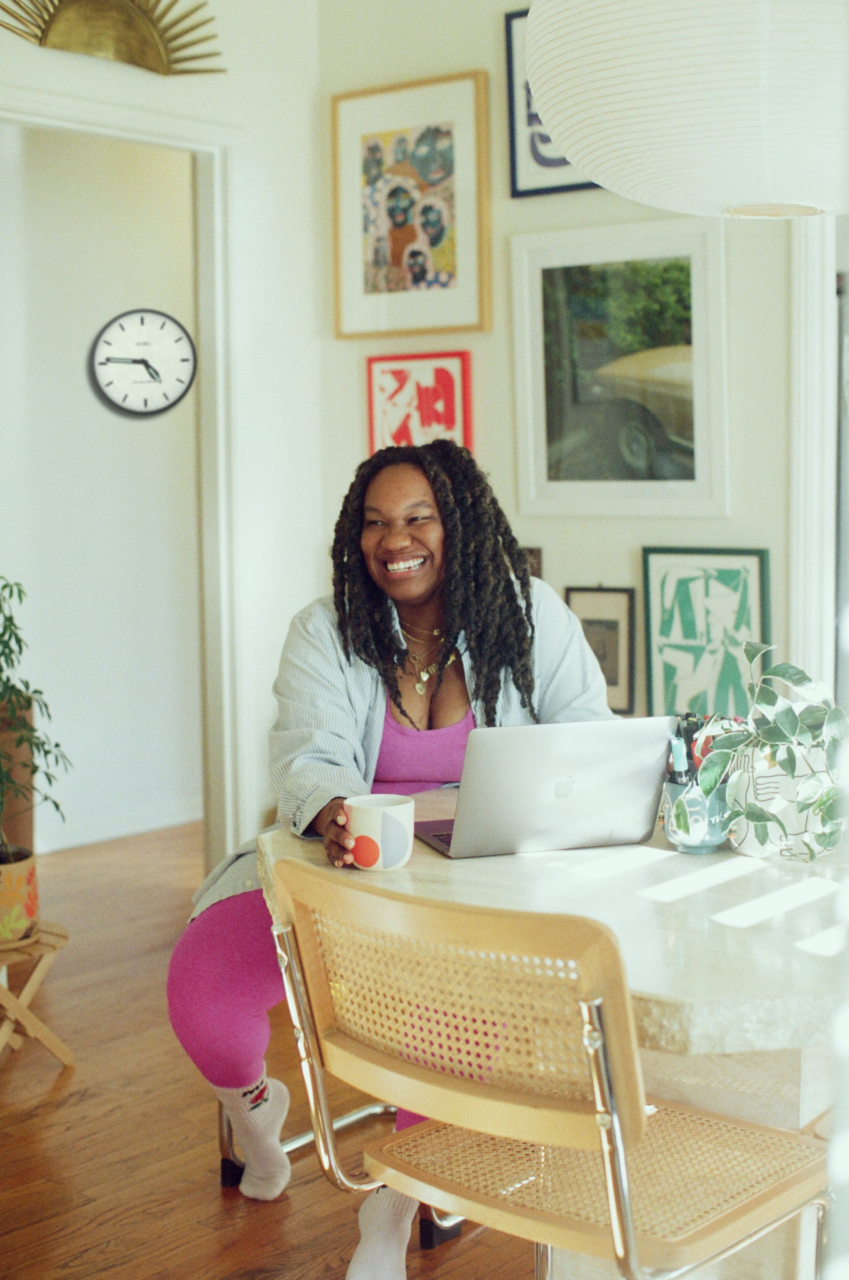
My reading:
4h46
